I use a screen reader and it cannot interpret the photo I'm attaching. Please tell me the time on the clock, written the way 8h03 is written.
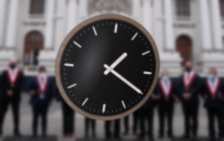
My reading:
1h20
